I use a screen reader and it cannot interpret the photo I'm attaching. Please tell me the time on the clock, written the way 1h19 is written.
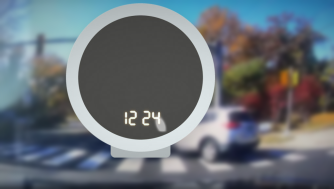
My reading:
12h24
